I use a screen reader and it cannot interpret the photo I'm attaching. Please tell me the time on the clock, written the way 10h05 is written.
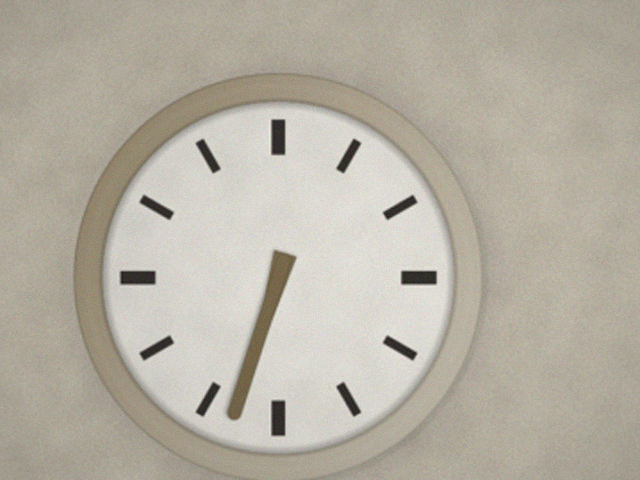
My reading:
6h33
